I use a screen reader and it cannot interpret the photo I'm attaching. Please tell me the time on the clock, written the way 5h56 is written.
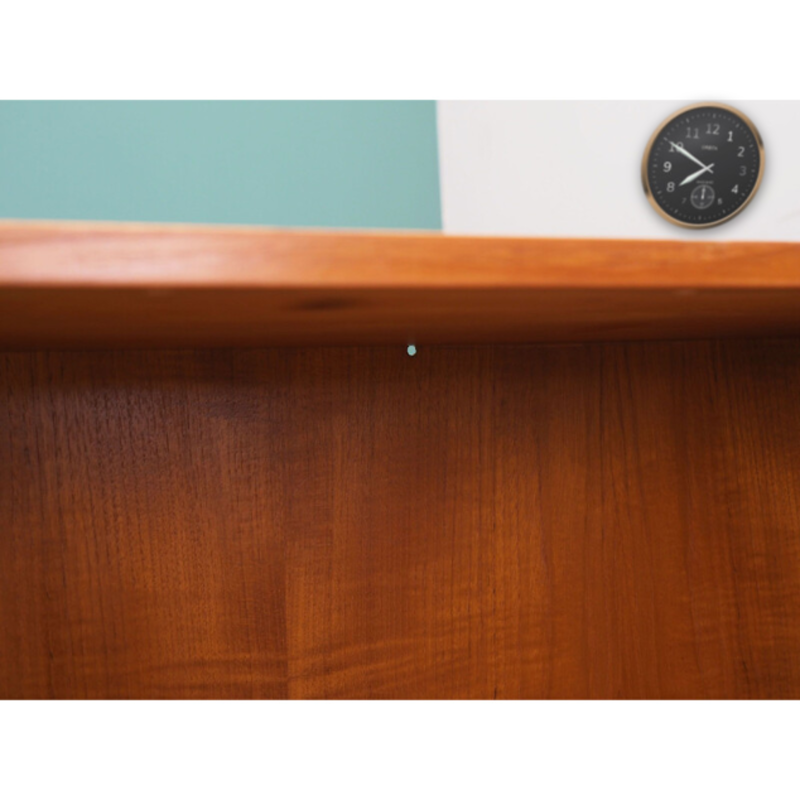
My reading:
7h50
